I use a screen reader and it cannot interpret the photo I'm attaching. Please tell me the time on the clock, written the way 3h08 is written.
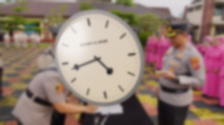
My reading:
4h43
